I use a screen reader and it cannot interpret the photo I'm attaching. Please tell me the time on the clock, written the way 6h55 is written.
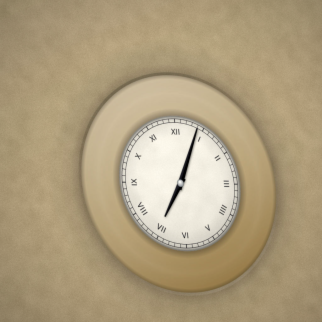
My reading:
7h04
